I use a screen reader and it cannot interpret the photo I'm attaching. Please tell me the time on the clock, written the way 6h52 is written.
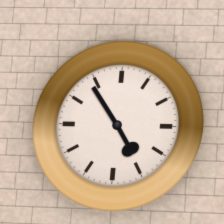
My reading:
4h54
